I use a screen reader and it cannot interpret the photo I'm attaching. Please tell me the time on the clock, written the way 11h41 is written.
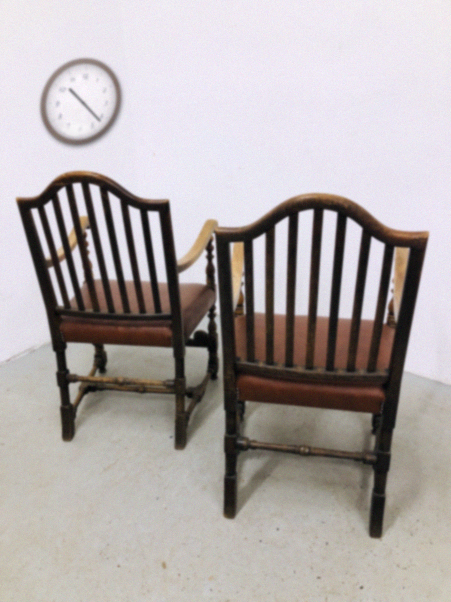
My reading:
10h22
